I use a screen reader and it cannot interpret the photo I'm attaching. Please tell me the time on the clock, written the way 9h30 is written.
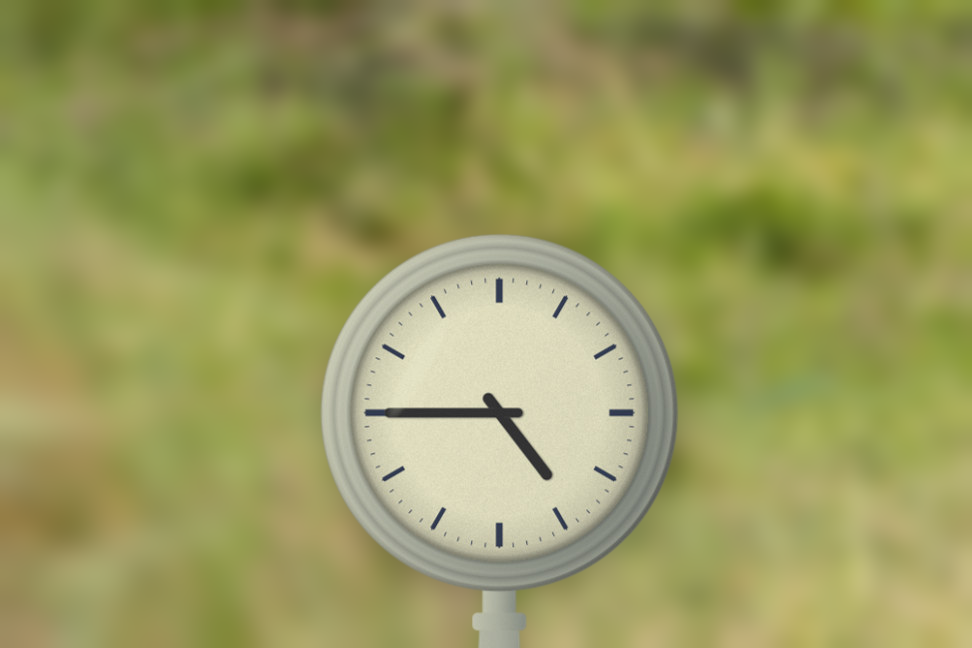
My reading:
4h45
